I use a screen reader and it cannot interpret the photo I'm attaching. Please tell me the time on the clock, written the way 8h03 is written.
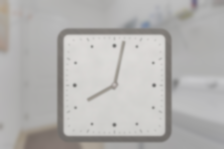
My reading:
8h02
